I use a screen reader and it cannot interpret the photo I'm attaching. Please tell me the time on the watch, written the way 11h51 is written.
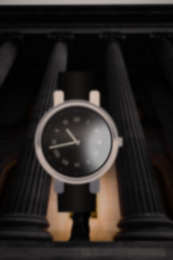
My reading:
10h43
